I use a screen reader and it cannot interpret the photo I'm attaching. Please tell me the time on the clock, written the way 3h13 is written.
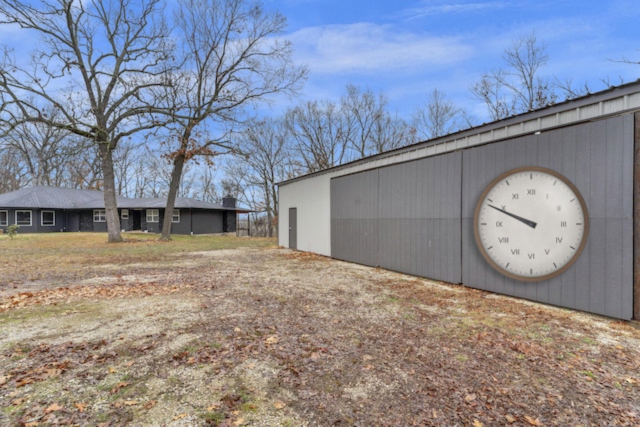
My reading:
9h49
